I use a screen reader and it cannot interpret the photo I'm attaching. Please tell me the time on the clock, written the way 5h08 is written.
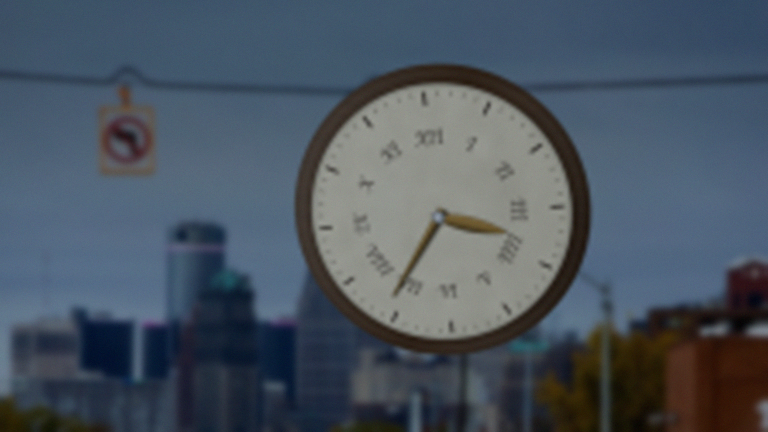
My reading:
3h36
